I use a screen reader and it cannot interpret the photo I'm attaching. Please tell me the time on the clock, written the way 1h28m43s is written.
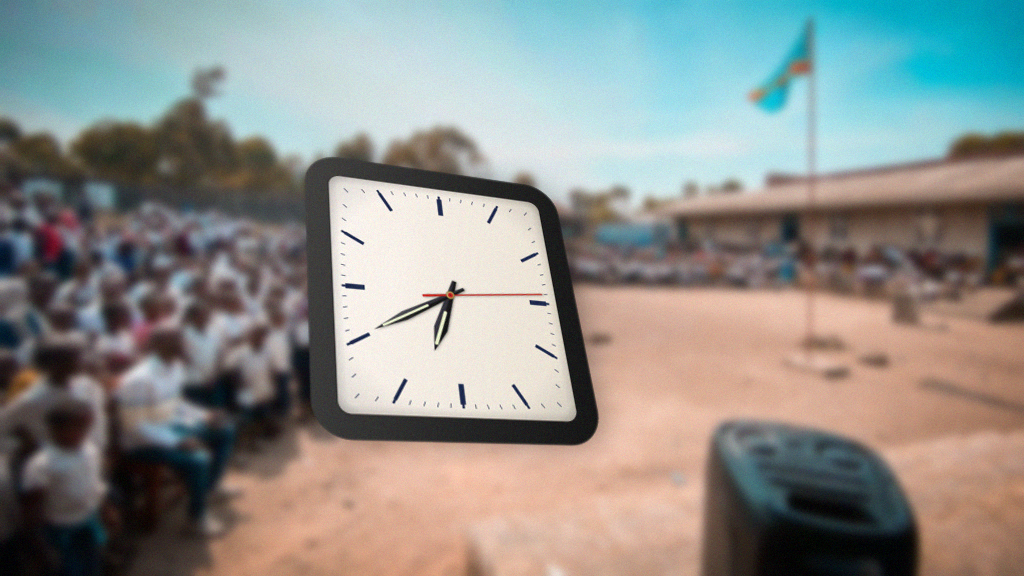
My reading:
6h40m14s
